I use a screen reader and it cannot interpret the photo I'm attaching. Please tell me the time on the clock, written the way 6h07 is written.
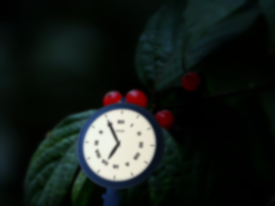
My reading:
6h55
